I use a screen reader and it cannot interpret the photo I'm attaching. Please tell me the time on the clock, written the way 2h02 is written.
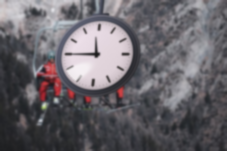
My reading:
11h45
